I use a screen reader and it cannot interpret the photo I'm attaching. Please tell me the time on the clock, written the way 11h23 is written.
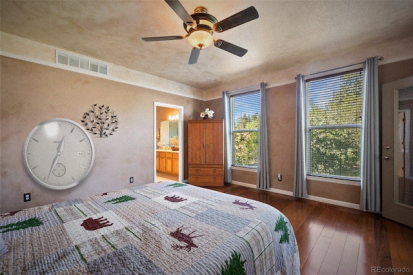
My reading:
12h34
